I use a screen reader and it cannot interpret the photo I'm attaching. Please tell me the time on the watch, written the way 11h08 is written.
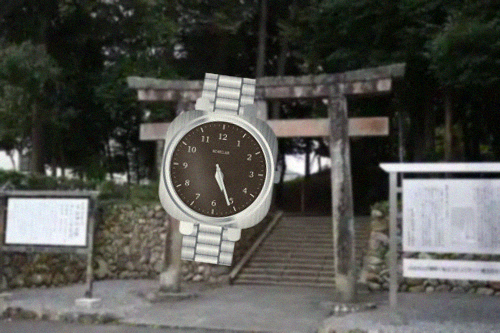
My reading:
5h26
